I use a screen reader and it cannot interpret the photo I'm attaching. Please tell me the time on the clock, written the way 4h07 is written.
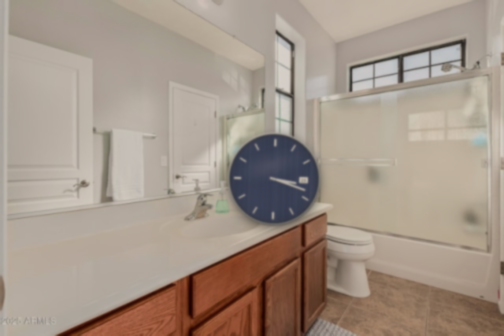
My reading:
3h18
